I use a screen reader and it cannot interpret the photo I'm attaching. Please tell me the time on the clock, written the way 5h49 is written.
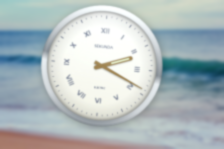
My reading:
2h19
